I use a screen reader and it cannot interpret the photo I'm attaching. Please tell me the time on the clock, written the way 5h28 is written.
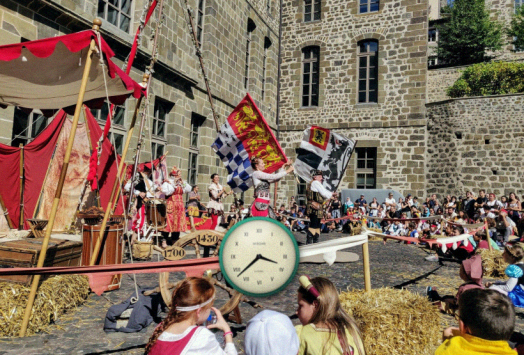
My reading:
3h38
